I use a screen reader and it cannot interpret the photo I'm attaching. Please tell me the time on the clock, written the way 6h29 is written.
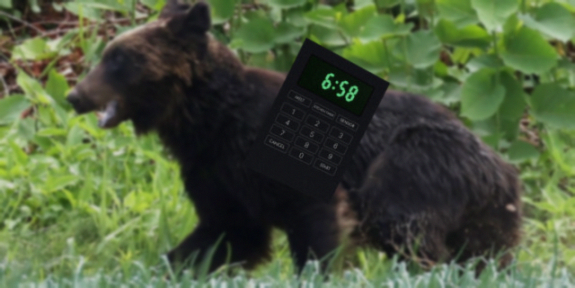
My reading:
6h58
